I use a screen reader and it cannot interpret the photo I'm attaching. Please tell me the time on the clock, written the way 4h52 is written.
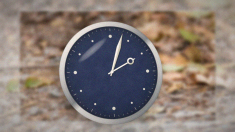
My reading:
2h03
